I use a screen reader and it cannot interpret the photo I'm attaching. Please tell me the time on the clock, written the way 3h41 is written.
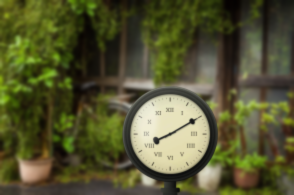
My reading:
8h10
